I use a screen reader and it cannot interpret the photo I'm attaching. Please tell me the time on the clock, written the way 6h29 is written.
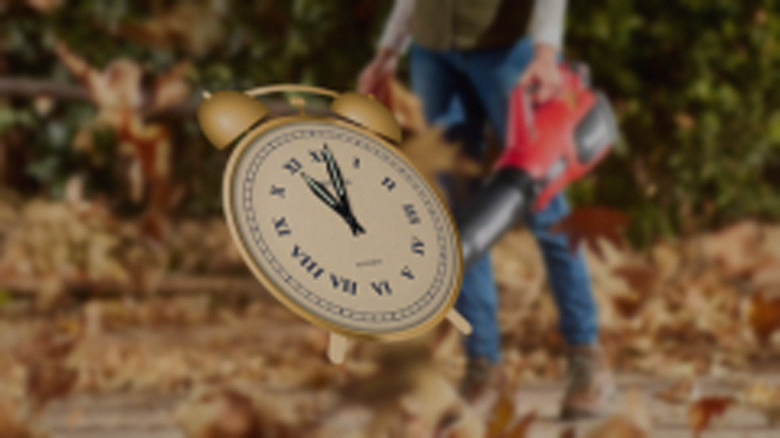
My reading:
11h01
